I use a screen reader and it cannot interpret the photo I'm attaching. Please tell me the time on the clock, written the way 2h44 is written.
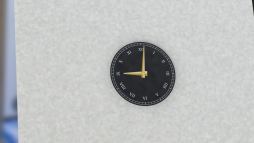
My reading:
9h01
